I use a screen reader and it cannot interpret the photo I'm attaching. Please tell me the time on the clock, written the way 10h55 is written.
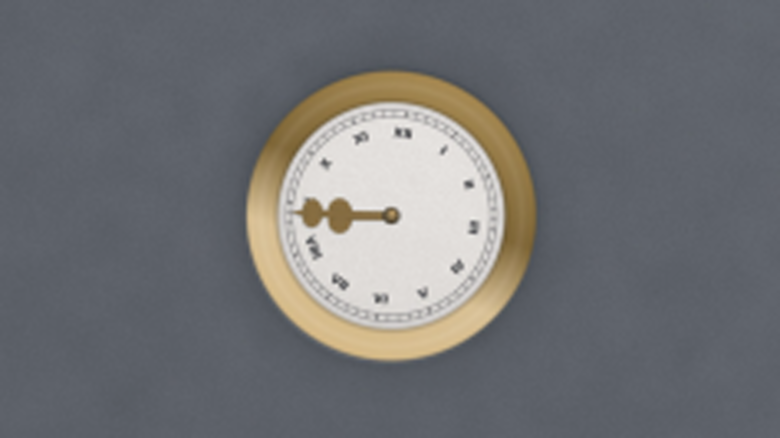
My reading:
8h44
